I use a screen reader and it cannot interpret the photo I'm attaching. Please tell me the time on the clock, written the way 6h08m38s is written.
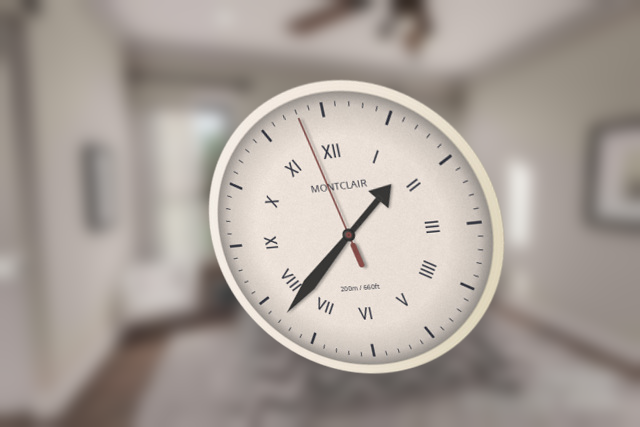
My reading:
1h37m58s
